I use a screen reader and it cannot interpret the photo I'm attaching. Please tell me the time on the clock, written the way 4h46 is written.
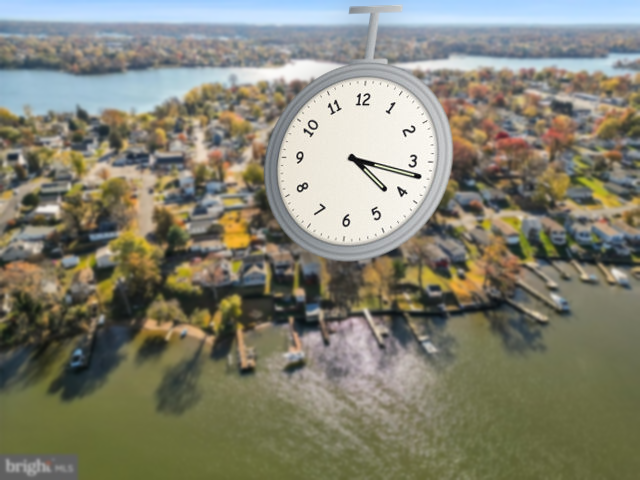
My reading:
4h17
